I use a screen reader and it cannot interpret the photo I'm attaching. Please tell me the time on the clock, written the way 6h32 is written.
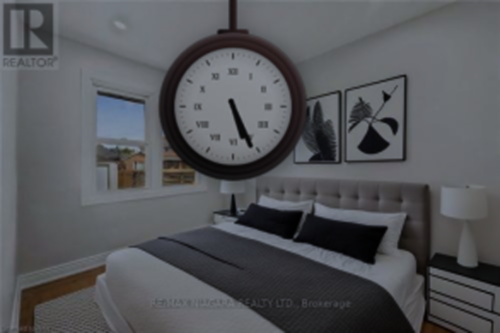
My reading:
5h26
